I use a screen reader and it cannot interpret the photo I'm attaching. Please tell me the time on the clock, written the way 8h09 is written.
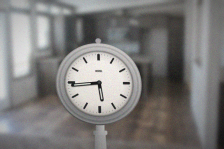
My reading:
5h44
